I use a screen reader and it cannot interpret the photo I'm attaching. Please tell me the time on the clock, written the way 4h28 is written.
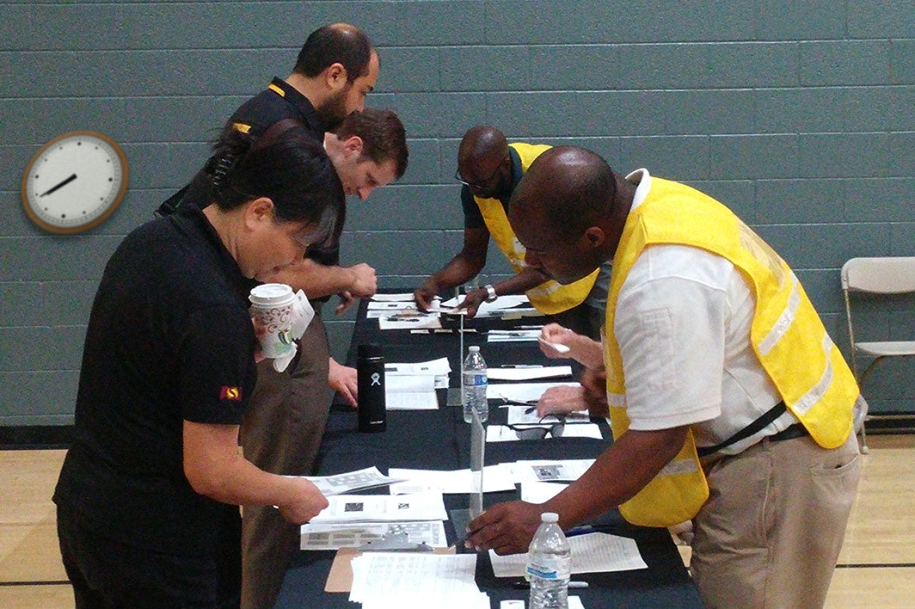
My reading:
7h39
